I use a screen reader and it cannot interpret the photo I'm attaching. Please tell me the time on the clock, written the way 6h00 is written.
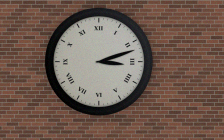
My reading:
3h12
